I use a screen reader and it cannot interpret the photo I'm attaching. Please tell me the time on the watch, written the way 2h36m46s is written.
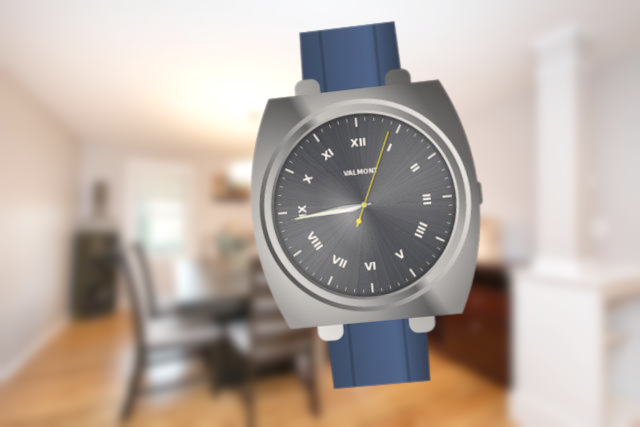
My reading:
8h44m04s
